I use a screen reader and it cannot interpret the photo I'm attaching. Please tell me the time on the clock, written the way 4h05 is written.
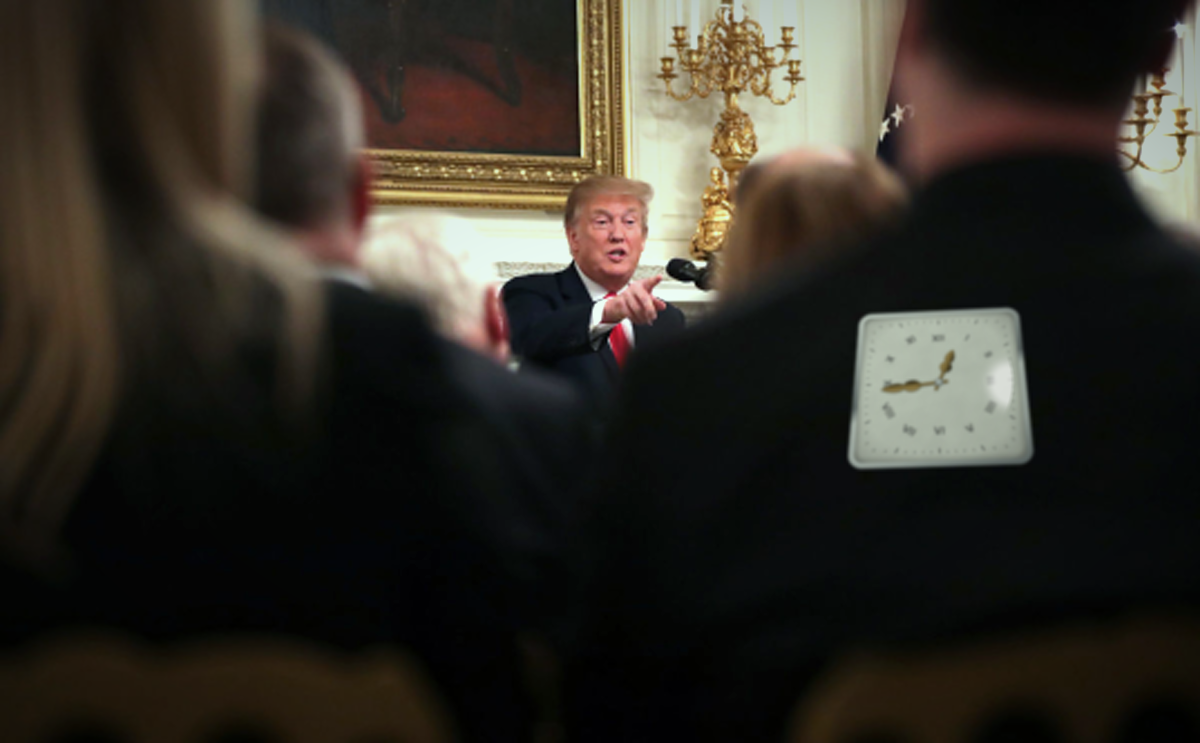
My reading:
12h44
